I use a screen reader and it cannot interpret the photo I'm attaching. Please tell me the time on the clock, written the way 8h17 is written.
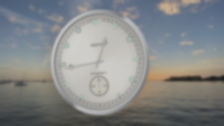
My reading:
12h44
